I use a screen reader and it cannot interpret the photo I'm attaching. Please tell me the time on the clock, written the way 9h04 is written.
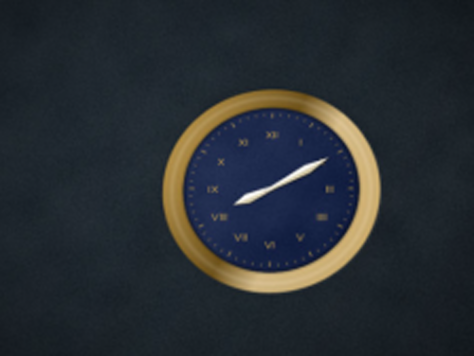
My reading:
8h10
